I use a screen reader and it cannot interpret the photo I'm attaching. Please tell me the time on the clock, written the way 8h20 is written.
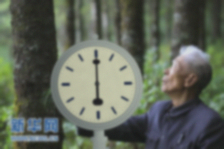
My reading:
6h00
